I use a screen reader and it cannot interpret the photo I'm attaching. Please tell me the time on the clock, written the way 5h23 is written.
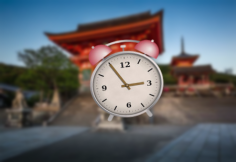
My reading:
2h55
